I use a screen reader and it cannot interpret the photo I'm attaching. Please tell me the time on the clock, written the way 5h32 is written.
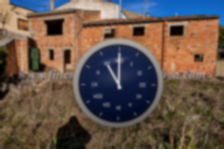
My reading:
11h00
